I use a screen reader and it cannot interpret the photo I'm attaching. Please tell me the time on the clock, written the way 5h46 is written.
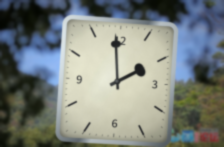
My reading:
1h59
